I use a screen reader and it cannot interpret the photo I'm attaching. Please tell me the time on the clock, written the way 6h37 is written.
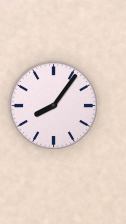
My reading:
8h06
